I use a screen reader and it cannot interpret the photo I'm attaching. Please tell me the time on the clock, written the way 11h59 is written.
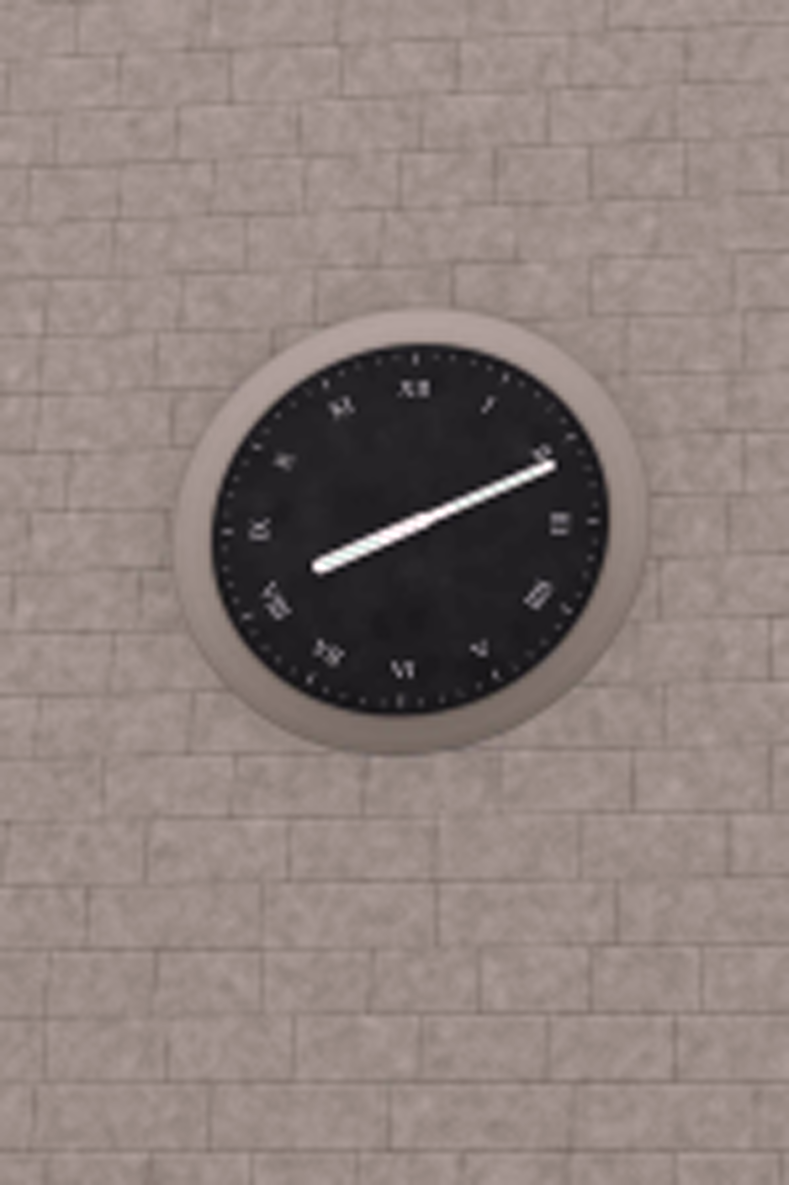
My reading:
8h11
